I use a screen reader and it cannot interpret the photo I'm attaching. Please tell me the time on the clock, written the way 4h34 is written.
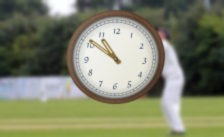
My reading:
10h51
